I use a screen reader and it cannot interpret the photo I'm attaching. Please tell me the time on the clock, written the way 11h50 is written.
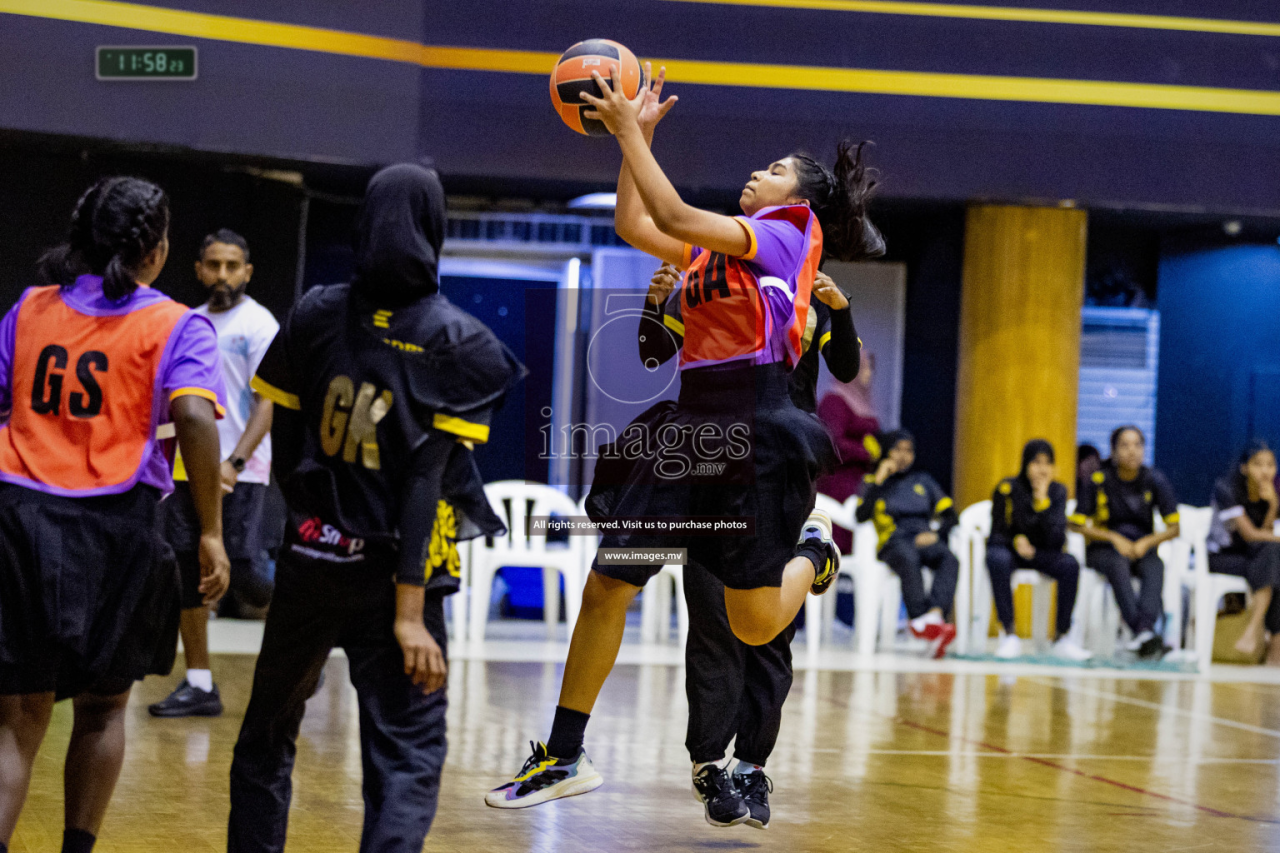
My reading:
11h58
